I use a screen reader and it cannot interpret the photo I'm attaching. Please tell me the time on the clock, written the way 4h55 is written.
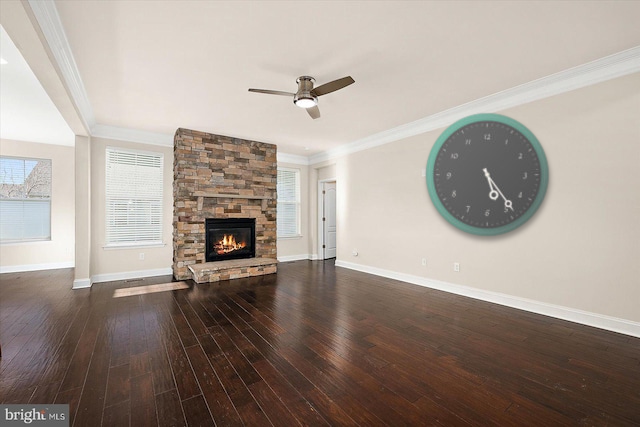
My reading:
5h24
